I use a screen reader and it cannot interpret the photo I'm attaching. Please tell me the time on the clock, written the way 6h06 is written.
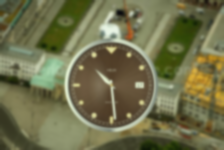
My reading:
10h29
